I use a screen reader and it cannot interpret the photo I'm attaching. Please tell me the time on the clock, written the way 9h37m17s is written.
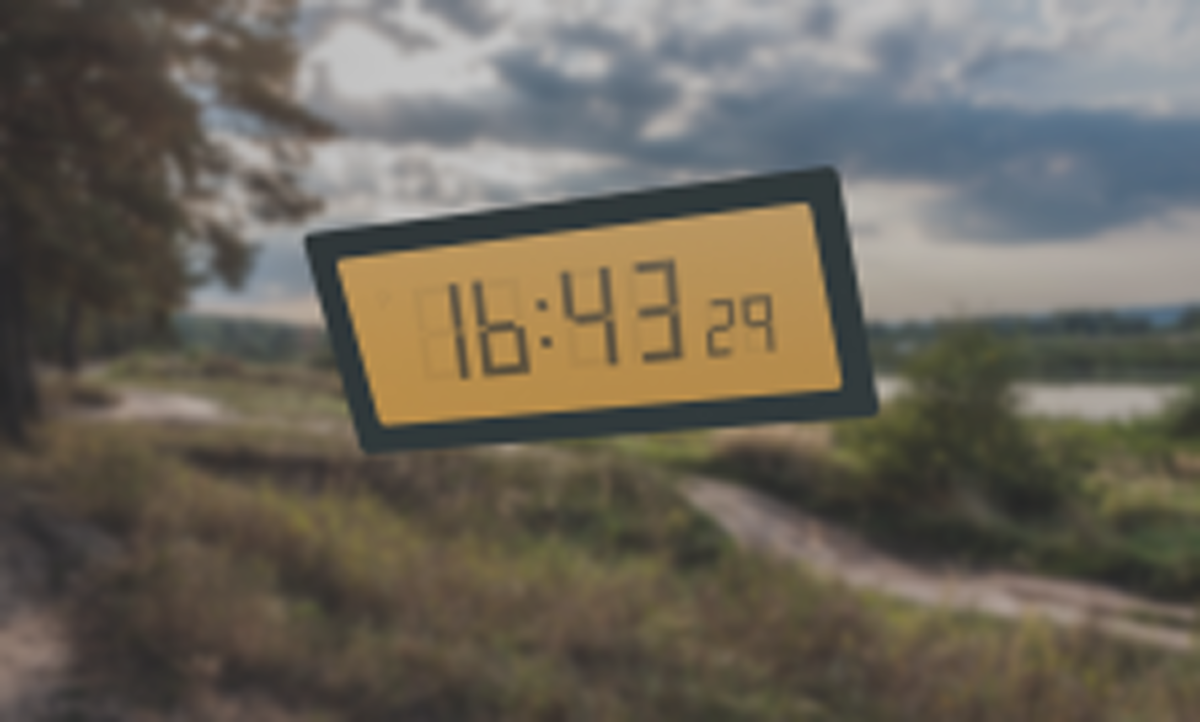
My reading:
16h43m29s
